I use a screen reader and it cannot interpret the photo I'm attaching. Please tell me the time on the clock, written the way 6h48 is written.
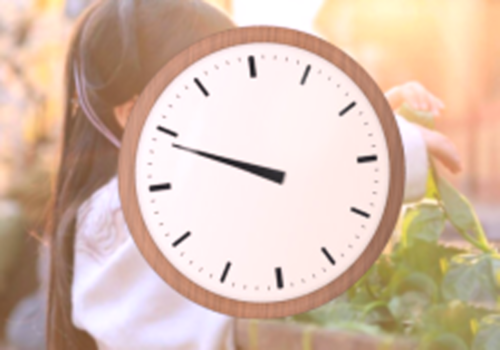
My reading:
9h49
